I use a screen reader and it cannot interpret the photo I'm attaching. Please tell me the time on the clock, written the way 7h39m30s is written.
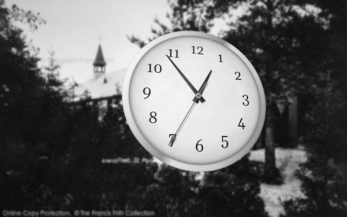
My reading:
12h53m35s
